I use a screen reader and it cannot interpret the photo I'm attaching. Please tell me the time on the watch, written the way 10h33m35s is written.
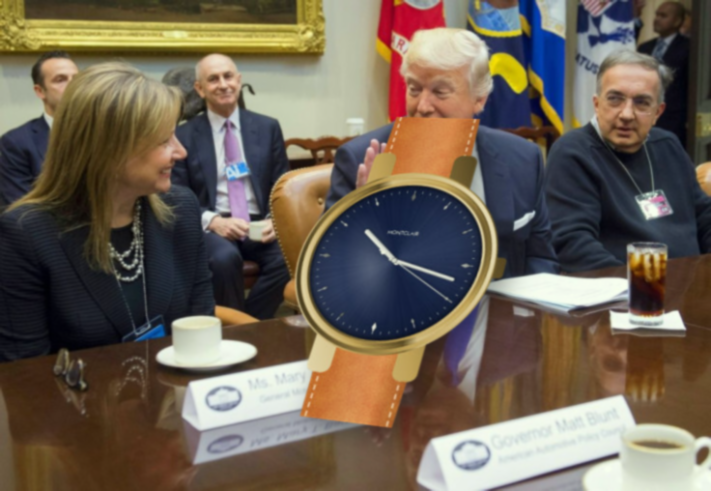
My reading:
10h17m20s
